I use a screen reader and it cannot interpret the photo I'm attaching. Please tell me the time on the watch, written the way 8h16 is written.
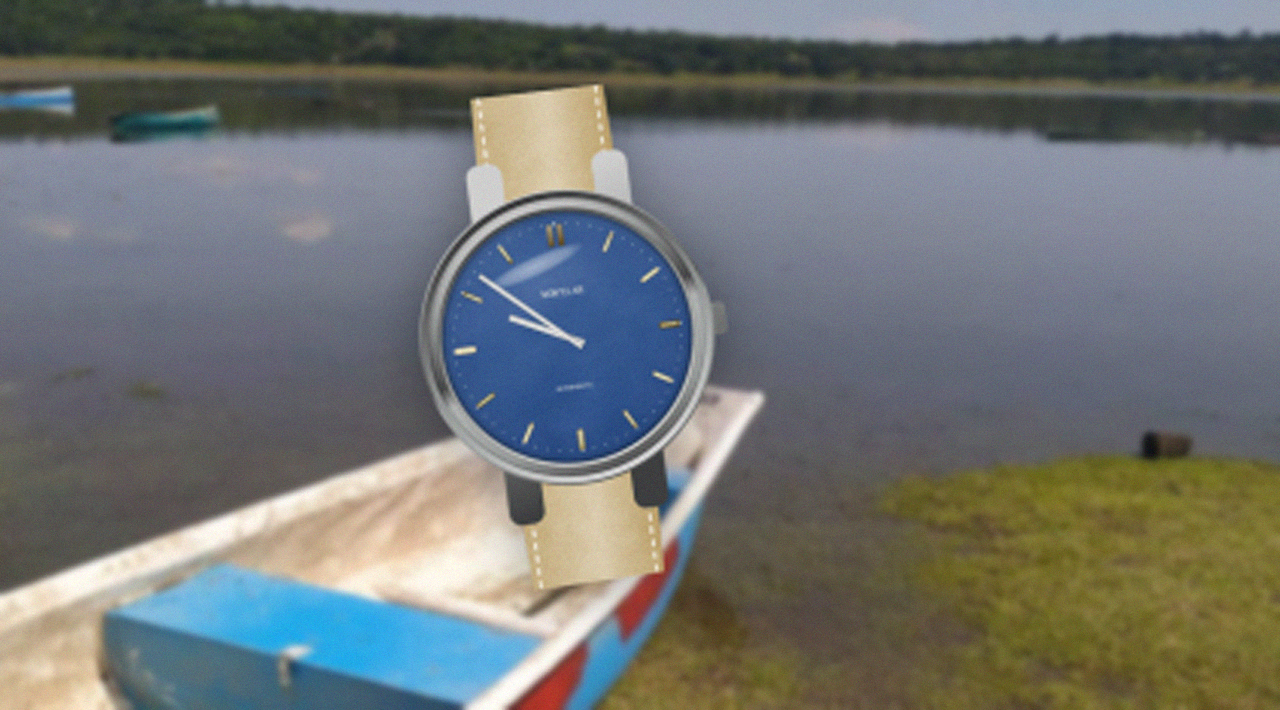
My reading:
9h52
